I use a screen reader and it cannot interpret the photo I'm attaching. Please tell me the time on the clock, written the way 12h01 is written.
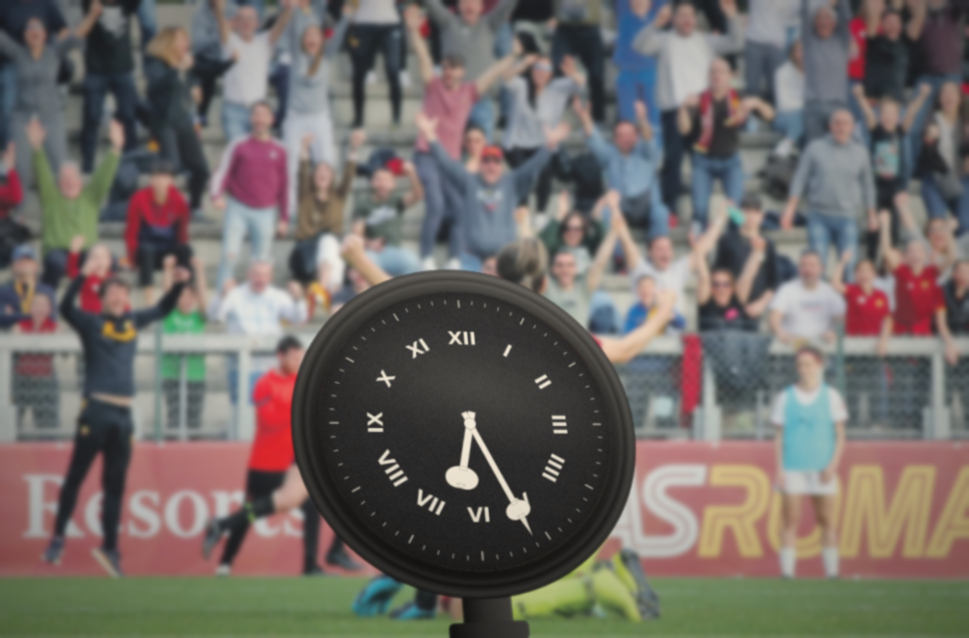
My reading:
6h26
